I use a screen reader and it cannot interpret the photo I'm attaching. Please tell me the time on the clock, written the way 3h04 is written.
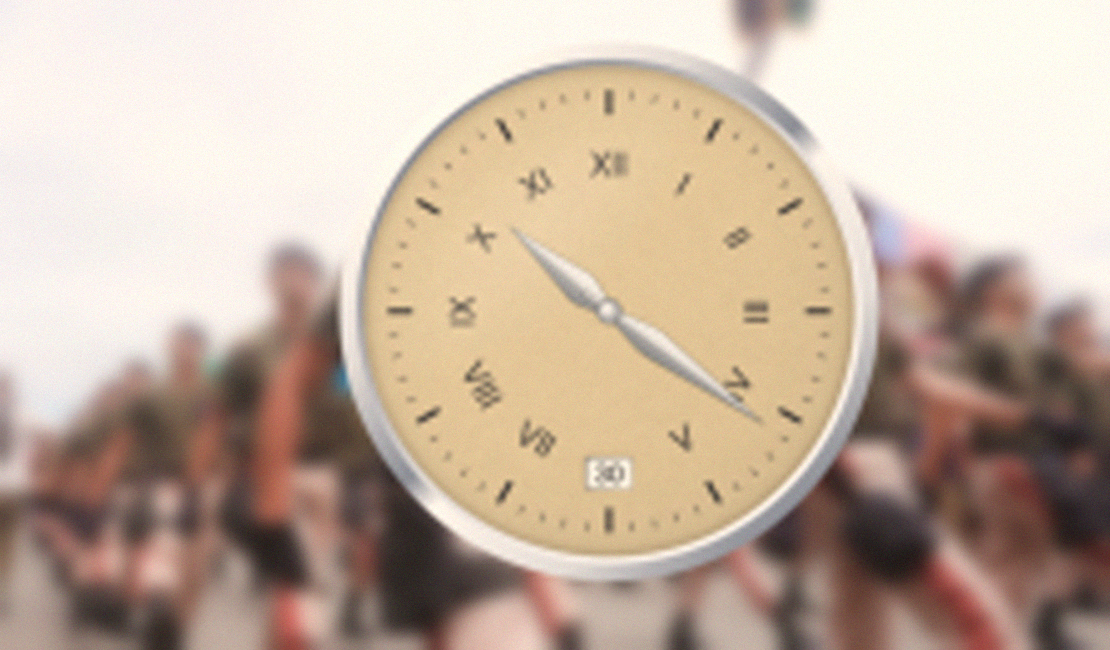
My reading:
10h21
